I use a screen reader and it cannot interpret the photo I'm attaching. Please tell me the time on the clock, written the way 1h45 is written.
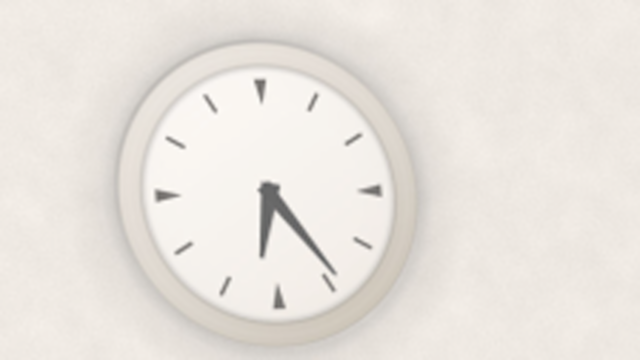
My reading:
6h24
